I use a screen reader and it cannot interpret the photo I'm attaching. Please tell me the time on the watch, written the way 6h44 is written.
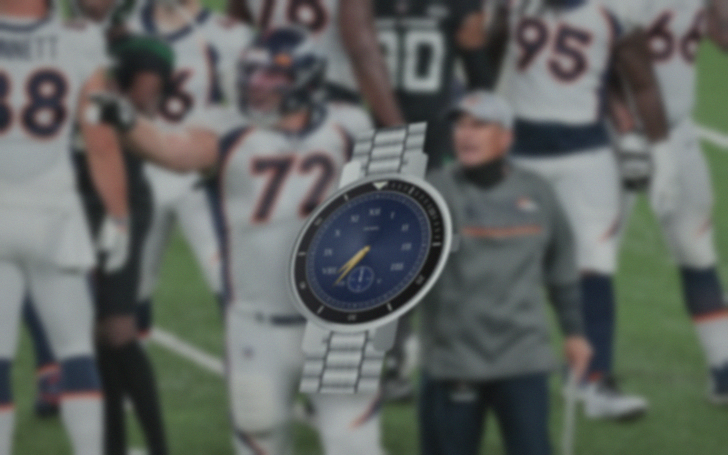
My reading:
7h36
